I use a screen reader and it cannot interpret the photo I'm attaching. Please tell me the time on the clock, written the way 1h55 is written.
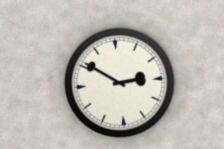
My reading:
2h51
